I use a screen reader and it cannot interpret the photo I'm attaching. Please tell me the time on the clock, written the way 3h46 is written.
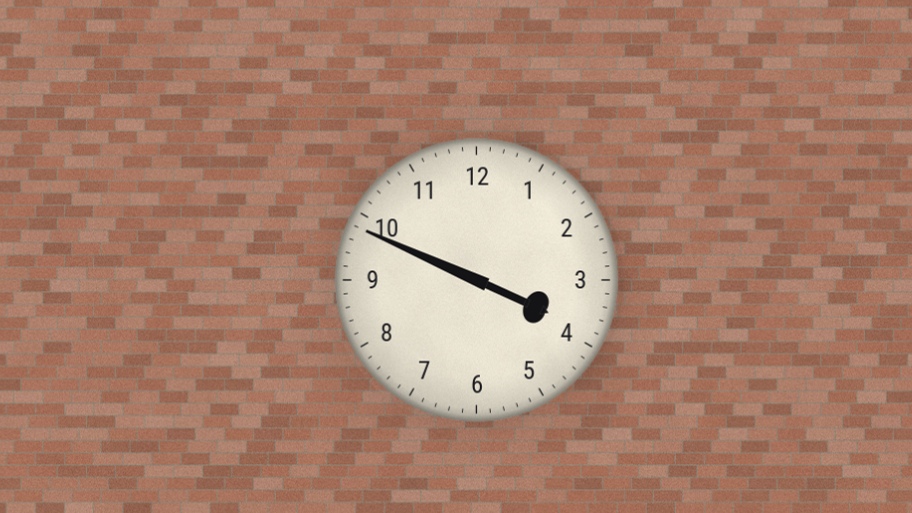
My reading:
3h49
